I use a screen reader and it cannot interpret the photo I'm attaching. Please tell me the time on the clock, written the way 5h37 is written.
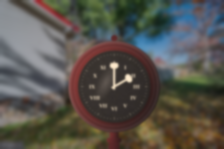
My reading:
2h00
